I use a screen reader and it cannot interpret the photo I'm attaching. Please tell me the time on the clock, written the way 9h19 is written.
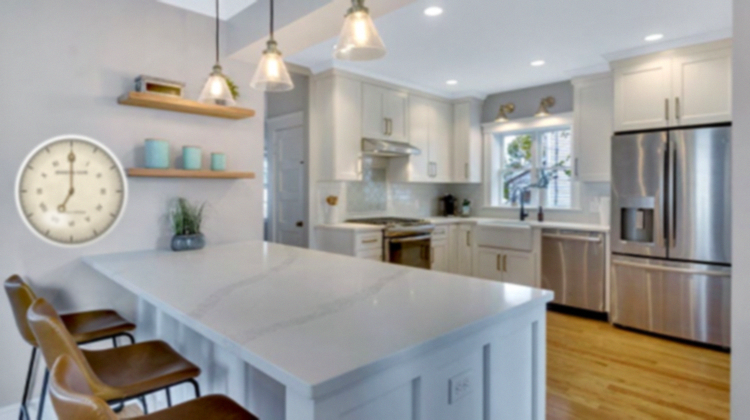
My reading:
7h00
